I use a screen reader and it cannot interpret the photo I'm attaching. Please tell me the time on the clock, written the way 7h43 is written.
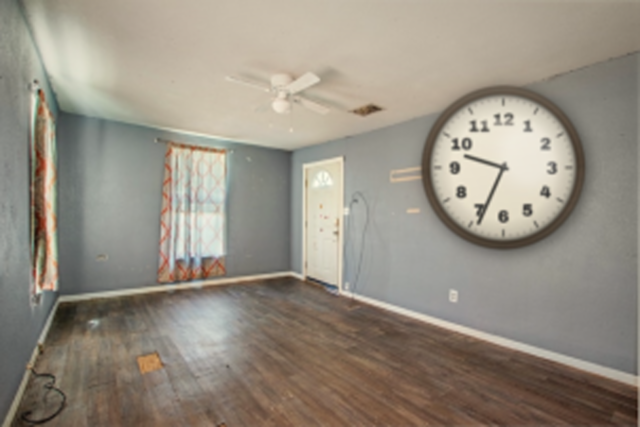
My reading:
9h34
